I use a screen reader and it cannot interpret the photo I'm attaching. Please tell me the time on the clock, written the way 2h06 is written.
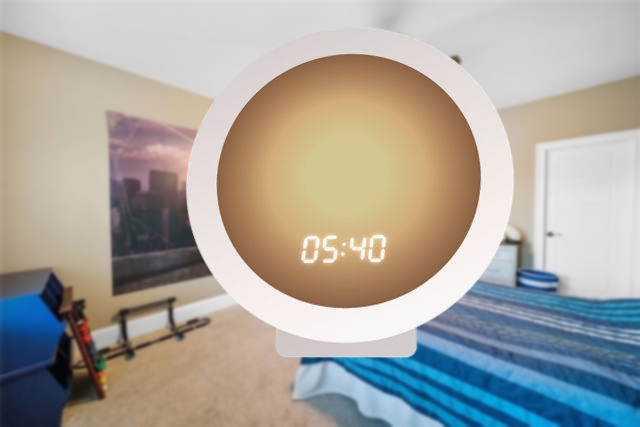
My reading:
5h40
